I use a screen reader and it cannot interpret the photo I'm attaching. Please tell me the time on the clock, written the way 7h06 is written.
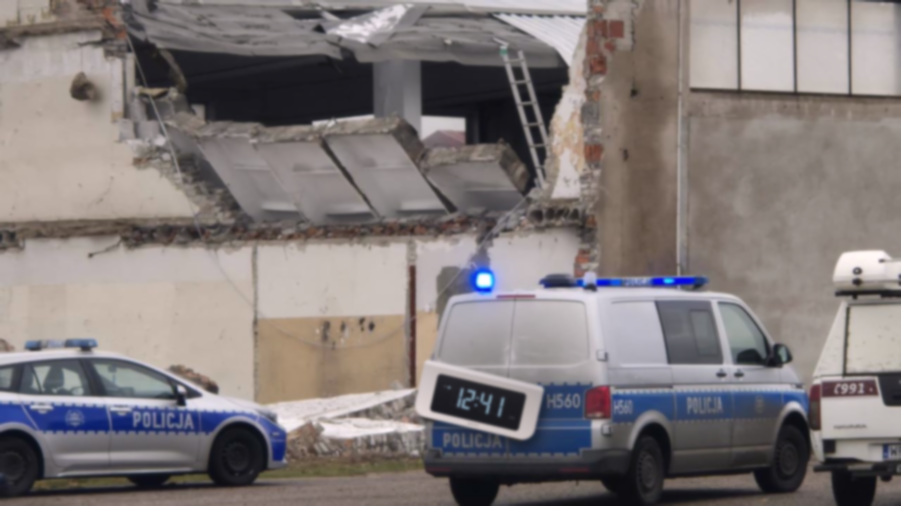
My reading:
12h41
